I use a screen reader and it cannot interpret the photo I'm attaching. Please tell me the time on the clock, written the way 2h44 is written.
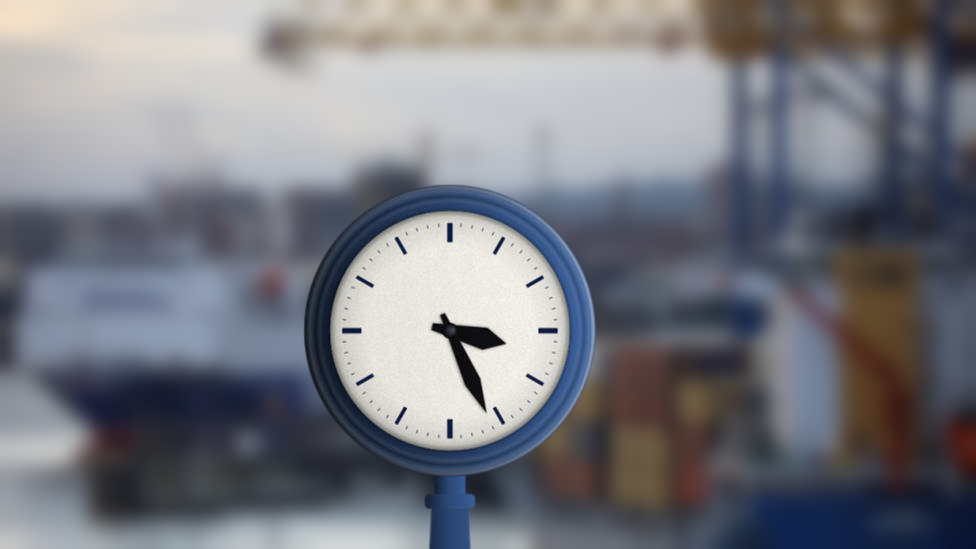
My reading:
3h26
